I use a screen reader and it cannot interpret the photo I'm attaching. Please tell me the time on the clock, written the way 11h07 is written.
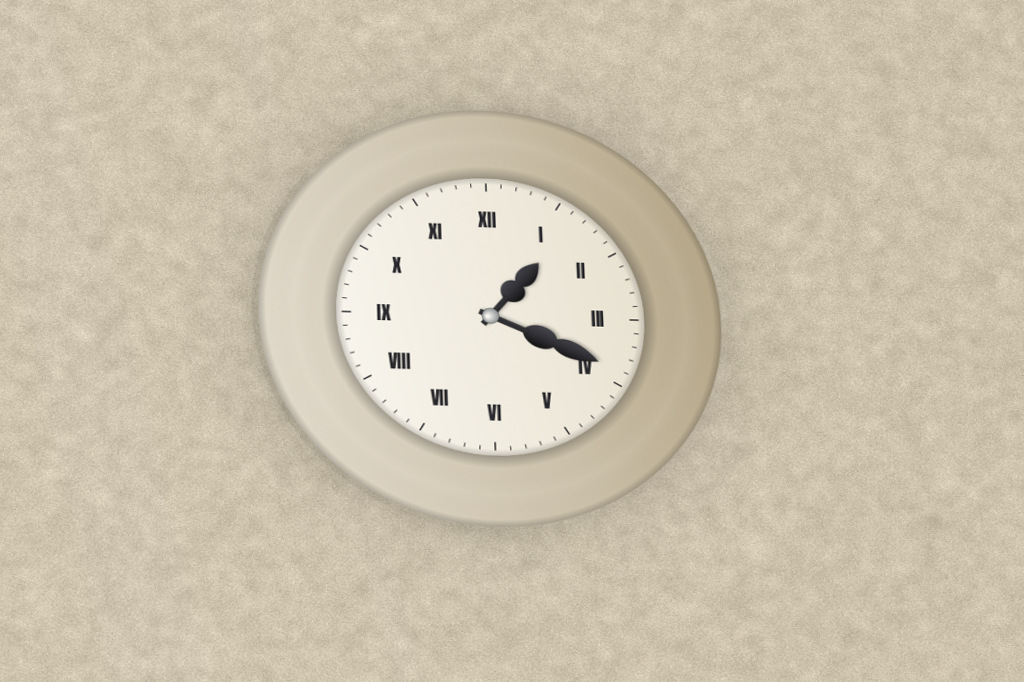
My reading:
1h19
